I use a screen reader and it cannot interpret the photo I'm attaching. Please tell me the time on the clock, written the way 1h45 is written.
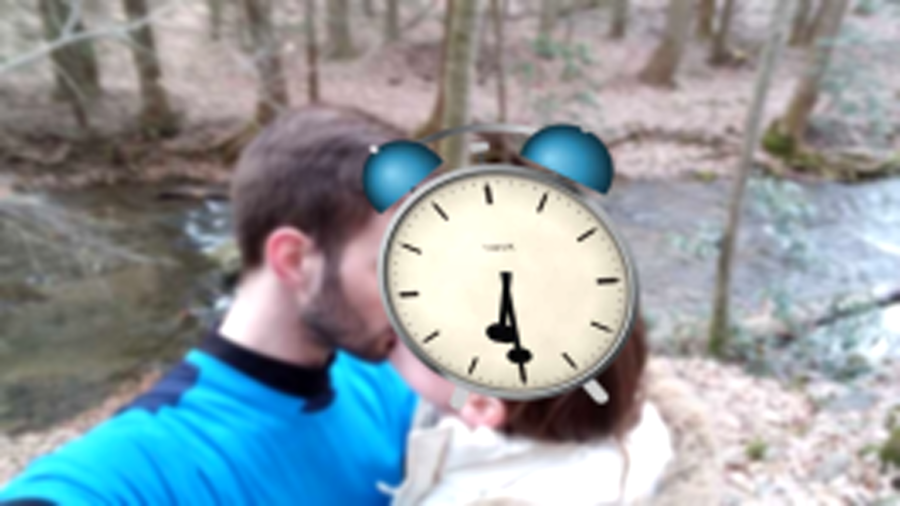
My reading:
6h30
